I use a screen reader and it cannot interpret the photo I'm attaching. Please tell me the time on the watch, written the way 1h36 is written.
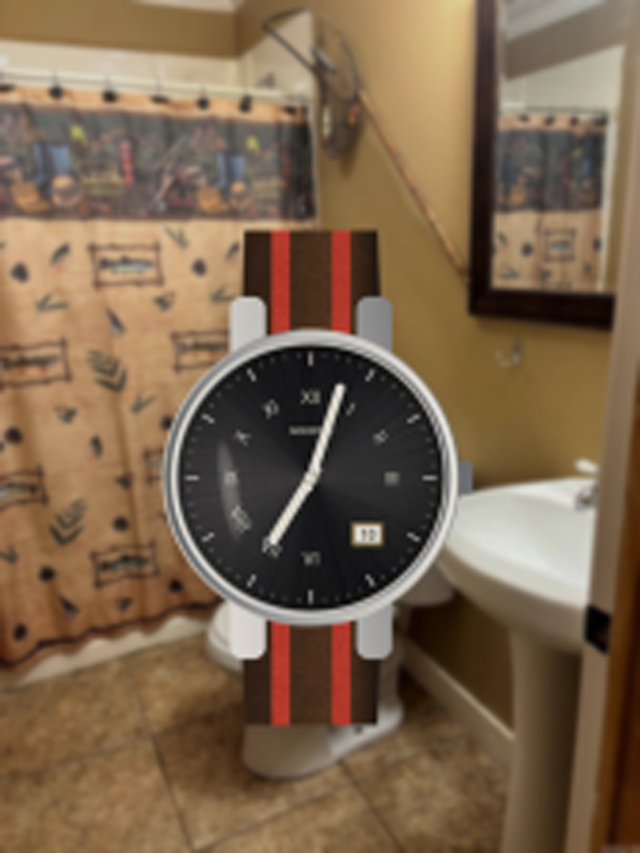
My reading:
7h03
